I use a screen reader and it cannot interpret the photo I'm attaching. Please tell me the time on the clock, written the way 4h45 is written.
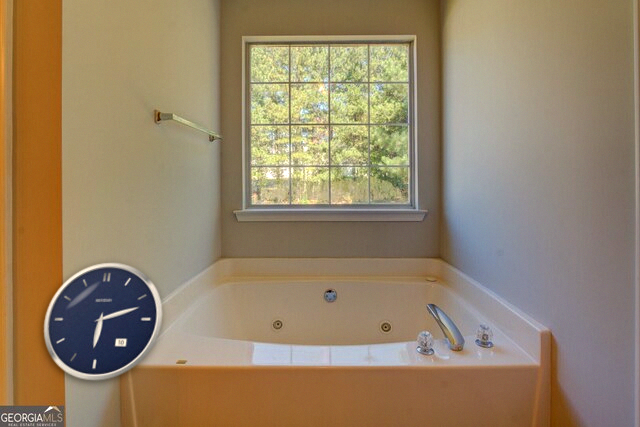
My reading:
6h12
